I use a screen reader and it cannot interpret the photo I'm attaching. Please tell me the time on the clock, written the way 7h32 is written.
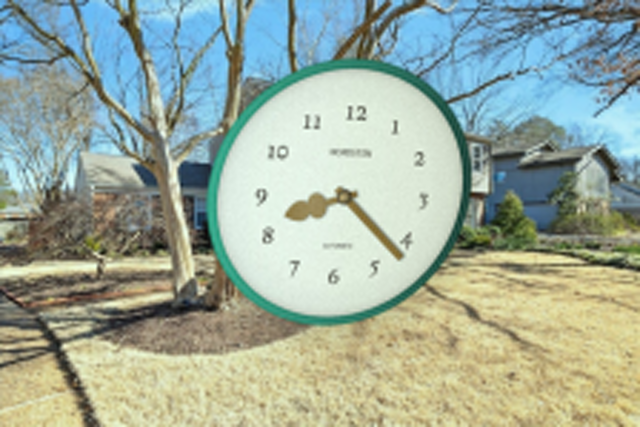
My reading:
8h22
